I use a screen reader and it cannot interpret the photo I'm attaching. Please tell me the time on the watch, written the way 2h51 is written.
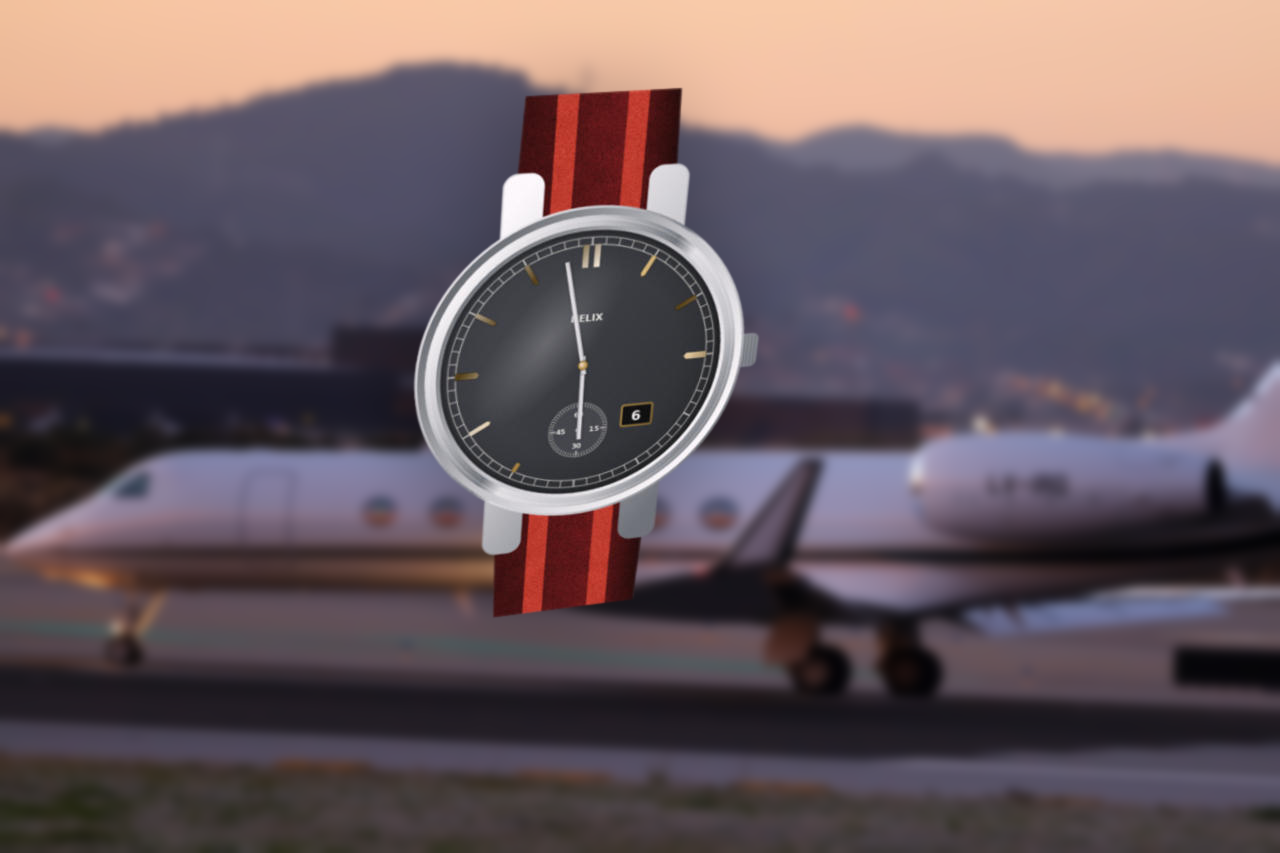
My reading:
5h58
